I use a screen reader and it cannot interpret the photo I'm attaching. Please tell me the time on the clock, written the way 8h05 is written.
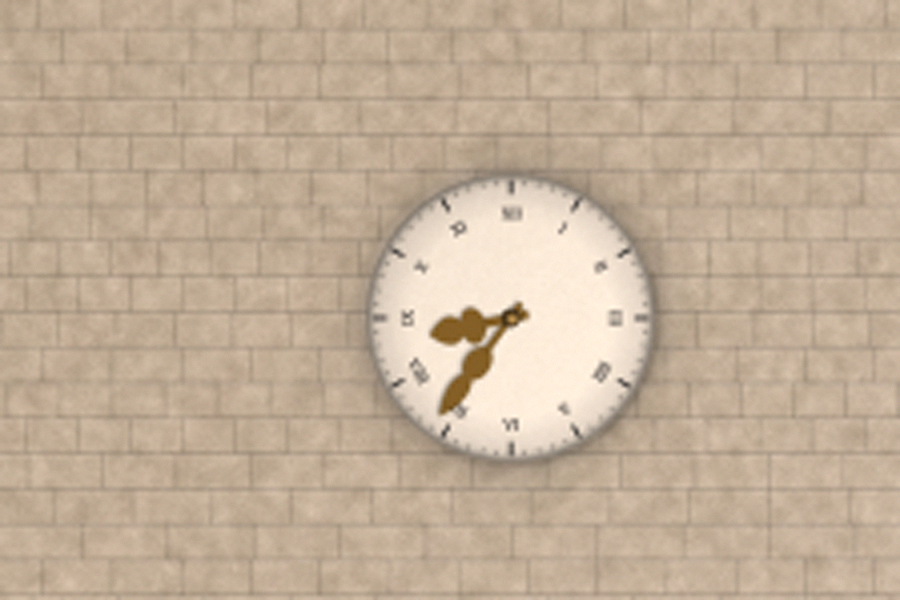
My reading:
8h36
